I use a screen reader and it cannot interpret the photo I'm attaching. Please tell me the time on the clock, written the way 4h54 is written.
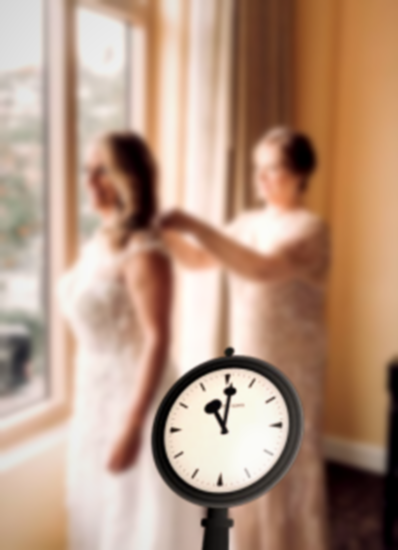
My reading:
11h01
